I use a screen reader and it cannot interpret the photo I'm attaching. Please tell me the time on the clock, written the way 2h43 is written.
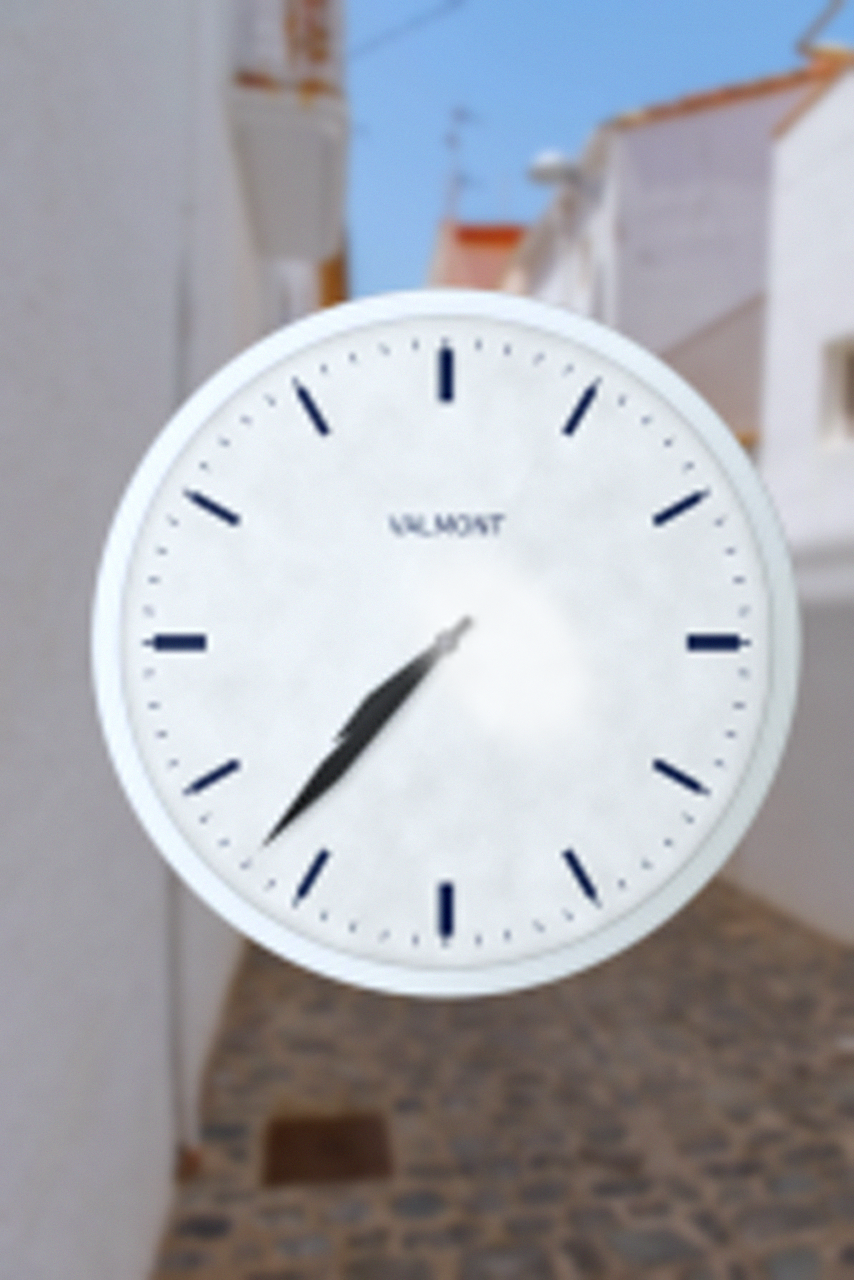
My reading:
7h37
